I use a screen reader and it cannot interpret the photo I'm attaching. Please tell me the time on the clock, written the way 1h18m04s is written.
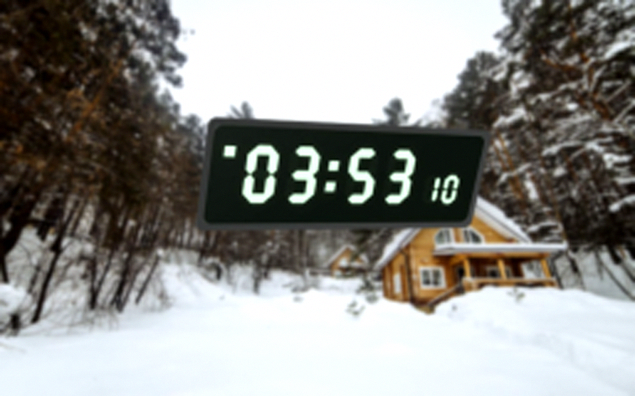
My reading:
3h53m10s
